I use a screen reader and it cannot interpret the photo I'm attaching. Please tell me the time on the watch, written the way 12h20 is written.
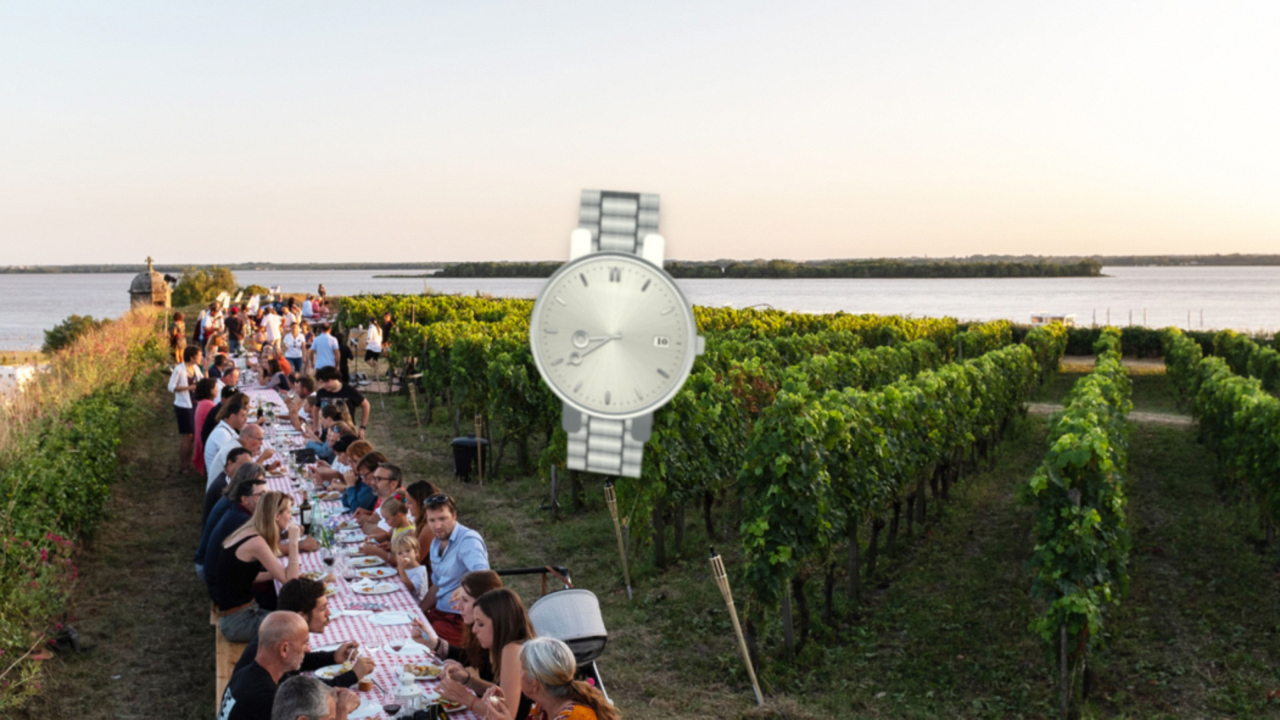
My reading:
8h39
